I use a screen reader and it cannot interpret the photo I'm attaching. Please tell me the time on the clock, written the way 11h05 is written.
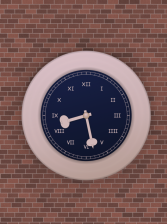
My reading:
8h28
